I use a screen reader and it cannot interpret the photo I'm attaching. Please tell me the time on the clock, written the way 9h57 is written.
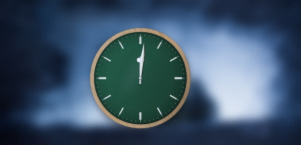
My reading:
12h01
